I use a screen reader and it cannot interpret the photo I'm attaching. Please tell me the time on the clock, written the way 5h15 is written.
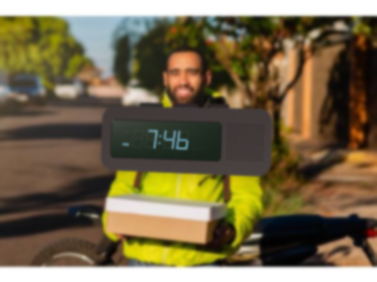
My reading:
7h46
